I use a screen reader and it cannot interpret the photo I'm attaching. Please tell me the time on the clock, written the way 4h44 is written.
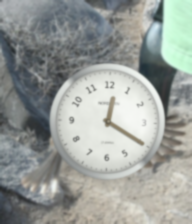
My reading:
12h20
